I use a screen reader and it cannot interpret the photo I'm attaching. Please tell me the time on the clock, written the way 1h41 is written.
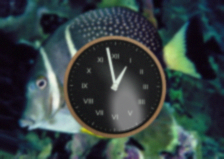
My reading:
12h58
